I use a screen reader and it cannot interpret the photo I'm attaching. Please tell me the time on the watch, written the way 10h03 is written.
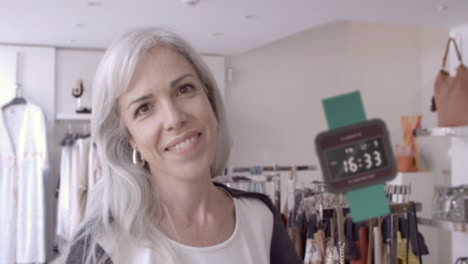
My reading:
16h33
